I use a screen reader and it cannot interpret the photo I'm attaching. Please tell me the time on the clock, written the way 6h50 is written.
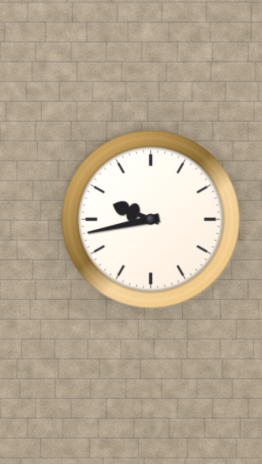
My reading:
9h43
